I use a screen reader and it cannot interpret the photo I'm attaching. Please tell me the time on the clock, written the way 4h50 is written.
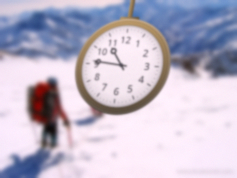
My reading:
10h46
